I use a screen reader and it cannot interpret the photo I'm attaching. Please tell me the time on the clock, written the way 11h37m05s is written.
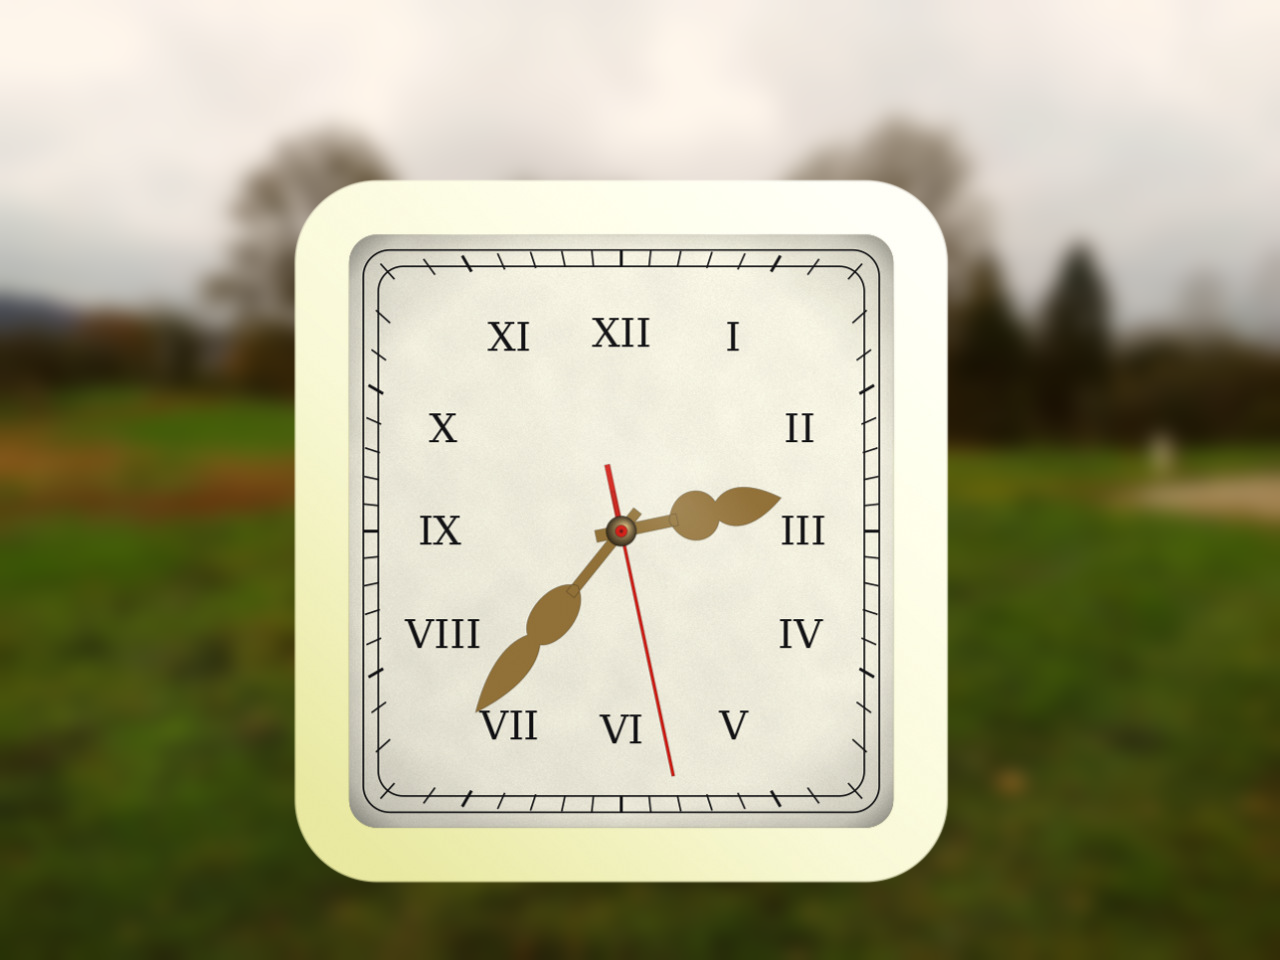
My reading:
2h36m28s
